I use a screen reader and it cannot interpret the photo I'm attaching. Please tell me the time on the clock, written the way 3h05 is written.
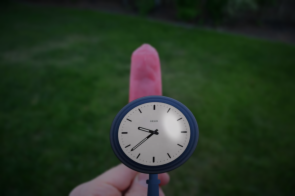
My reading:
9h38
